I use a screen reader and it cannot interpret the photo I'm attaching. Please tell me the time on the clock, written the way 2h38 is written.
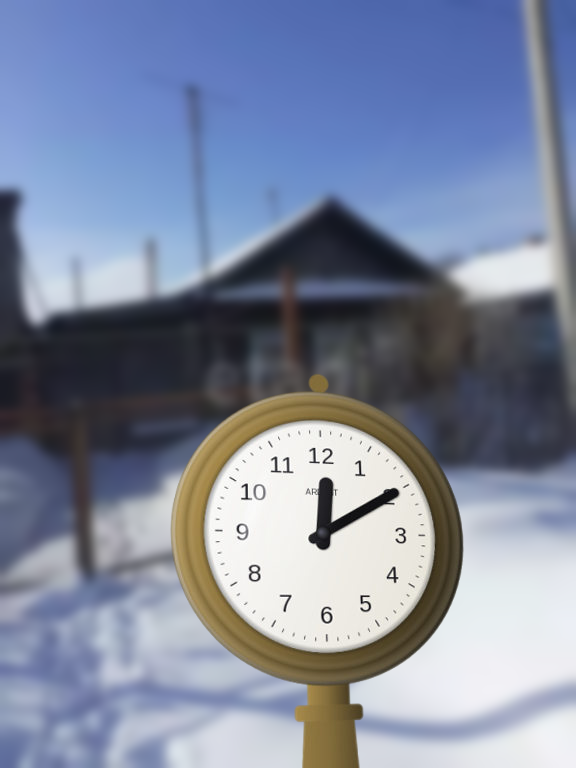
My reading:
12h10
